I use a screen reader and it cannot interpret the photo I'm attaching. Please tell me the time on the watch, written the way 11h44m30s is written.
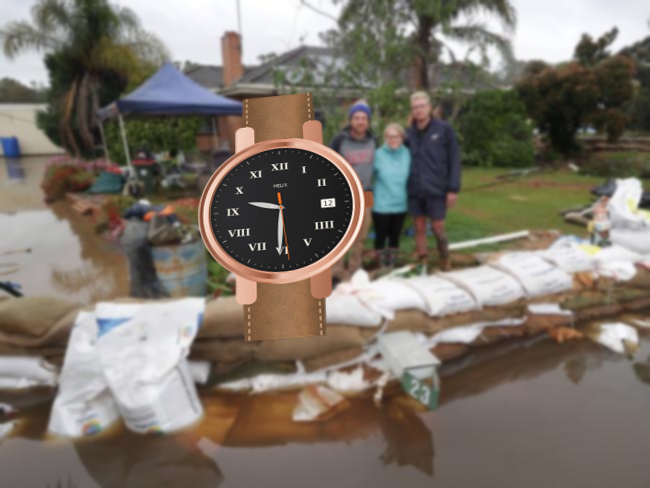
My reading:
9h30m29s
